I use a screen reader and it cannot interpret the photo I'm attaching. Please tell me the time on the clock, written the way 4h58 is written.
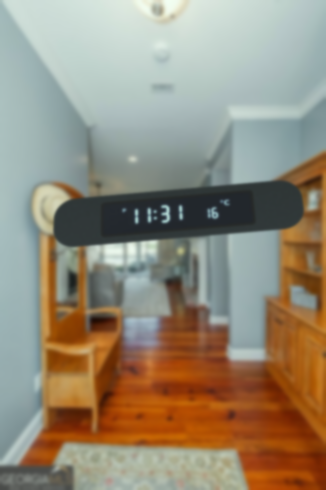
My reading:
11h31
